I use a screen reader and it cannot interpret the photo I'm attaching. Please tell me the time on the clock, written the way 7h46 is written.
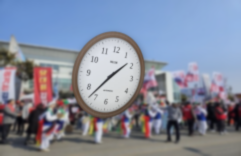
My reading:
1h37
